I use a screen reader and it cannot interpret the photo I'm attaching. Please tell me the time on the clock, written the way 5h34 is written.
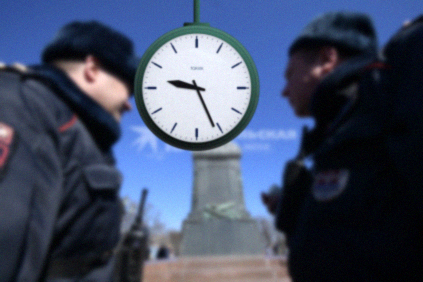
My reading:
9h26
